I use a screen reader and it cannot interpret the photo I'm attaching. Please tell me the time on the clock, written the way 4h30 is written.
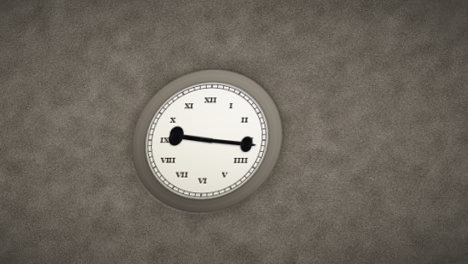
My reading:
9h16
